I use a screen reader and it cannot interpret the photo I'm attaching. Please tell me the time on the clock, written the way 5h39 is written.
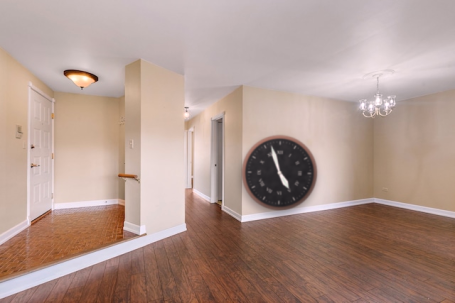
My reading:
4h57
